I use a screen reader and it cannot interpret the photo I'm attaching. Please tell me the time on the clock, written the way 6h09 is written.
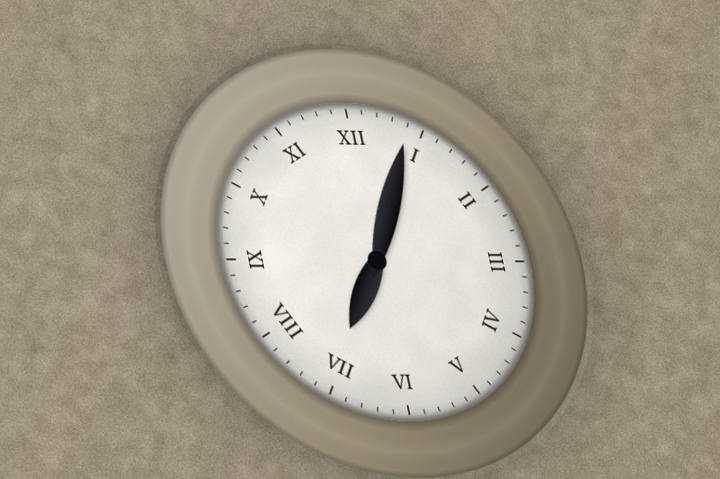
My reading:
7h04
